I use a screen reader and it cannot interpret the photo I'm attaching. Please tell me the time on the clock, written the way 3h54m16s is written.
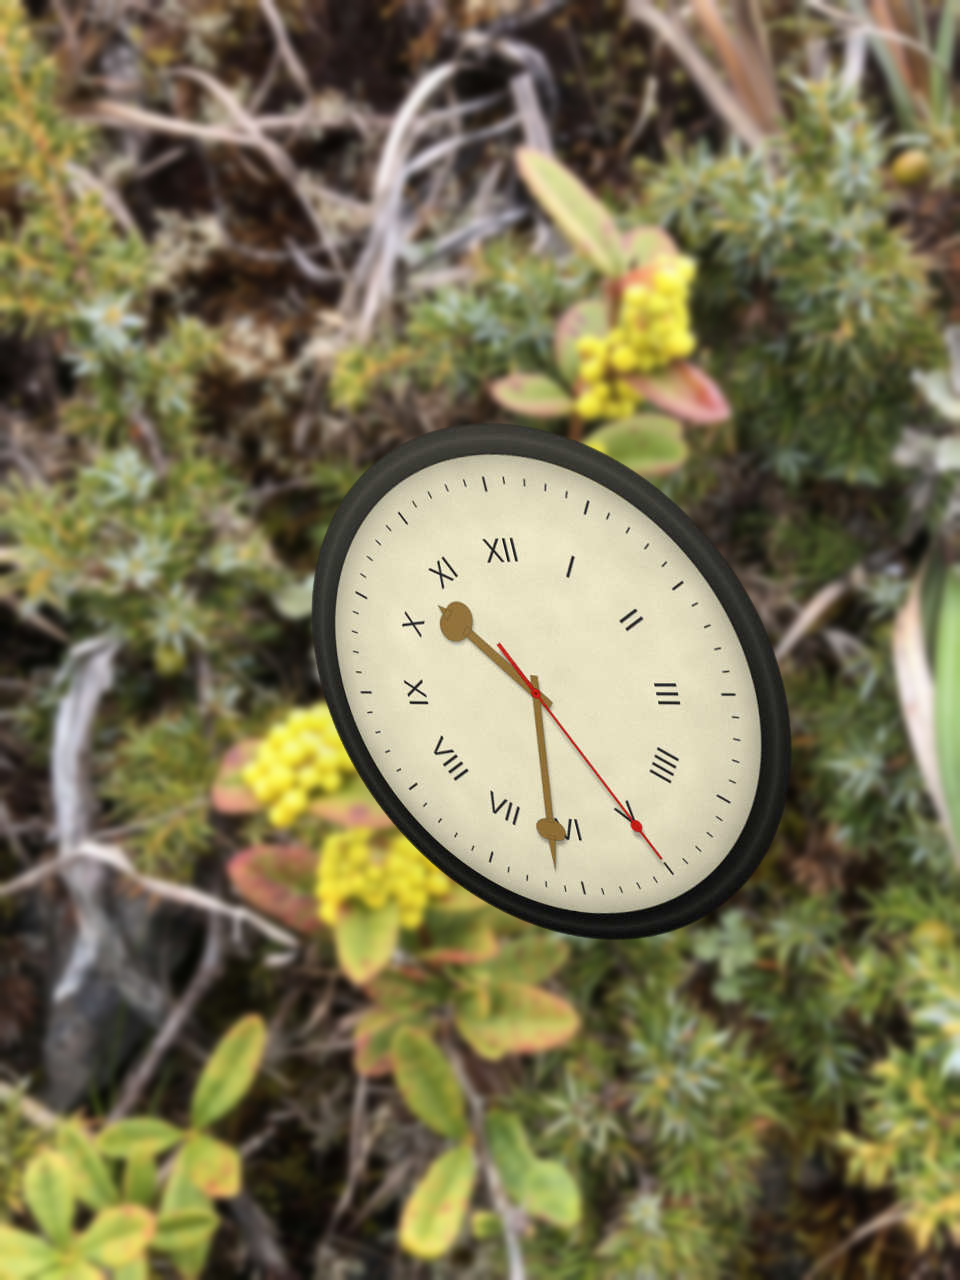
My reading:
10h31m25s
